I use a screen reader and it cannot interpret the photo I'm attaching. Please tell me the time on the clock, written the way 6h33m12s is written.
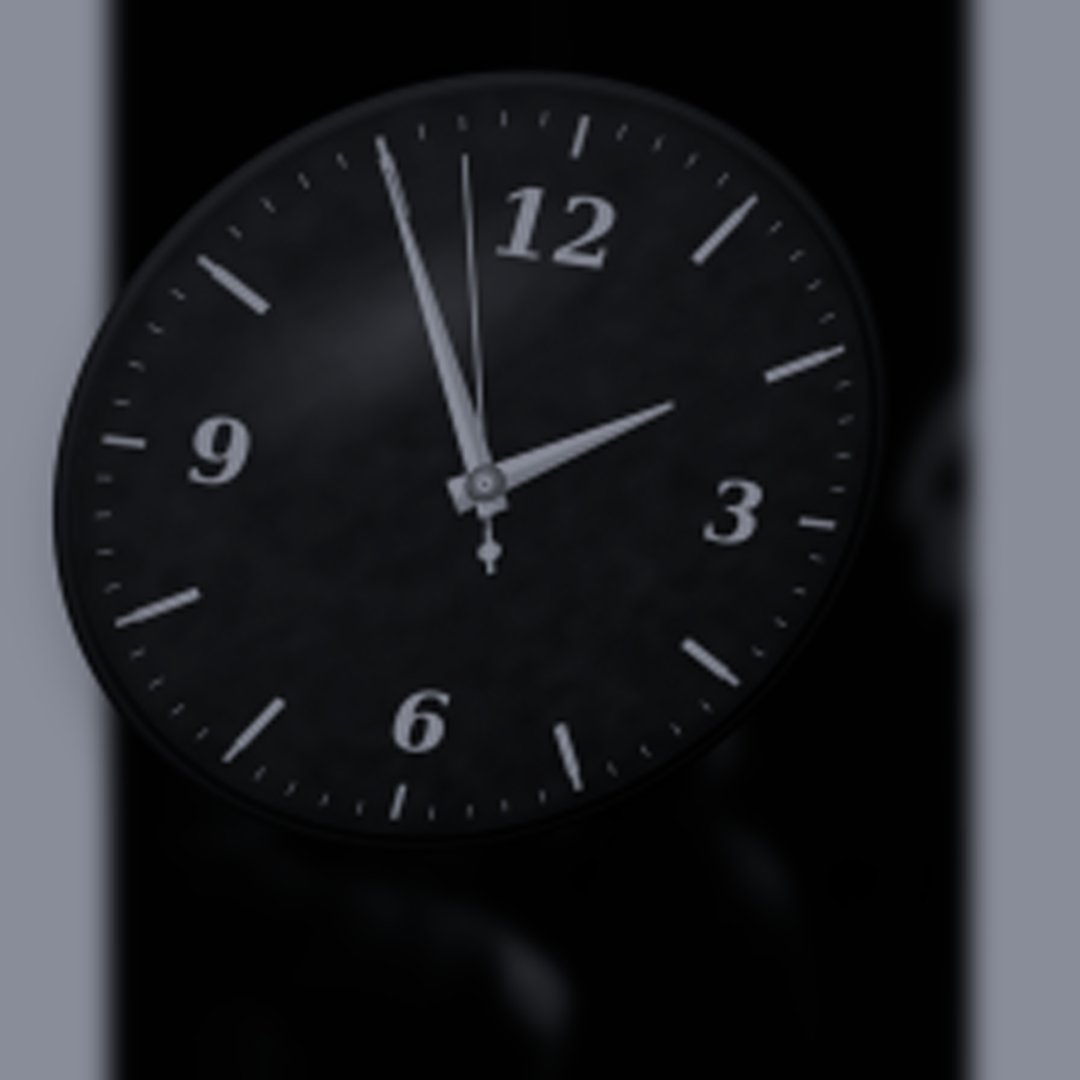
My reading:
1h54m57s
